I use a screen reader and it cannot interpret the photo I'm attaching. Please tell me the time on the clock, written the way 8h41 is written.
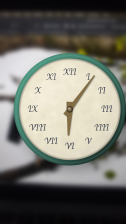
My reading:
6h06
